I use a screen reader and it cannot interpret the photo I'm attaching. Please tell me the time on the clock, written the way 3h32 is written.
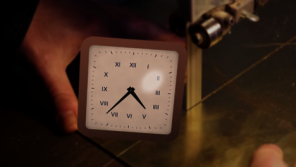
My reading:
4h37
